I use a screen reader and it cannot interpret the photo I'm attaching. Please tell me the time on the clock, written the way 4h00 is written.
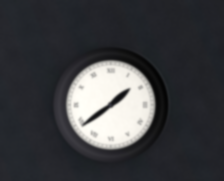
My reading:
1h39
